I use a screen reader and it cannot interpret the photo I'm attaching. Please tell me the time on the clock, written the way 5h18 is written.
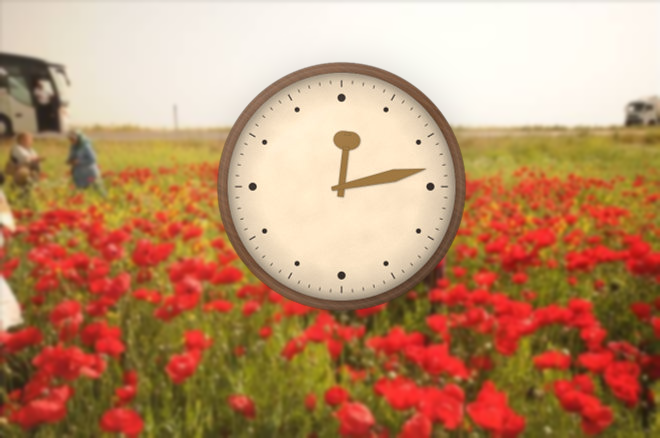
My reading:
12h13
